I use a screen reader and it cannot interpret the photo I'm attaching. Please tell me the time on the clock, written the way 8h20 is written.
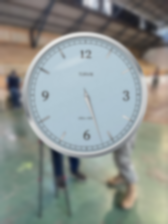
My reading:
5h27
